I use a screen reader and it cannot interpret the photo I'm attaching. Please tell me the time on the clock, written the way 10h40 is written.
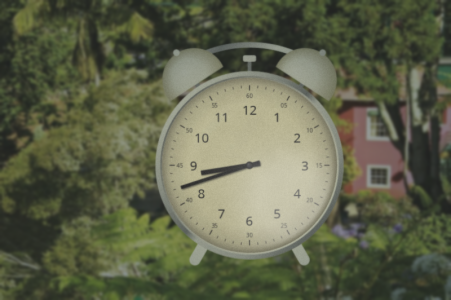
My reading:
8h42
